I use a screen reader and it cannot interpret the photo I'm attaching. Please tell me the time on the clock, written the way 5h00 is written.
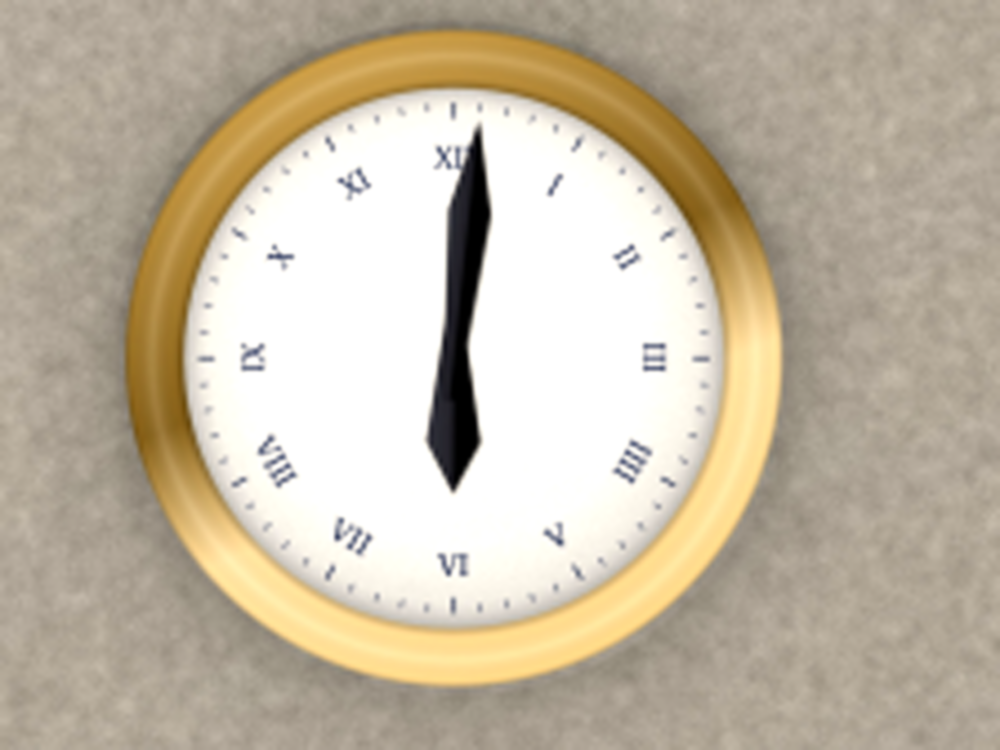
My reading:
6h01
